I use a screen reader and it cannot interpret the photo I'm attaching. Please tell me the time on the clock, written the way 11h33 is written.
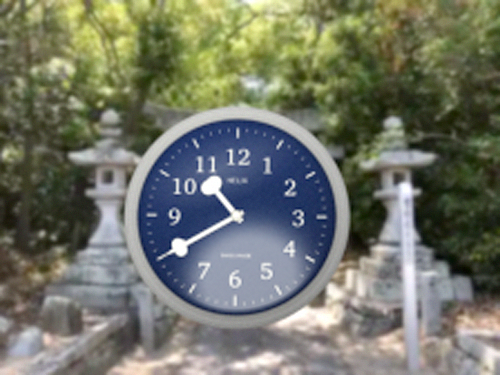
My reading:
10h40
